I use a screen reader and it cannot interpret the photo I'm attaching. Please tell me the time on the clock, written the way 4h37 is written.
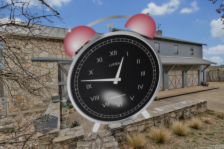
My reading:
12h47
